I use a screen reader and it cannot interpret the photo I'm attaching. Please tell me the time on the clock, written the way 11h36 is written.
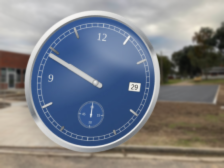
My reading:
9h49
